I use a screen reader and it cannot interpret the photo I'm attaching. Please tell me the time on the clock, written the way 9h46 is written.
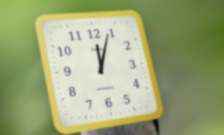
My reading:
12h04
